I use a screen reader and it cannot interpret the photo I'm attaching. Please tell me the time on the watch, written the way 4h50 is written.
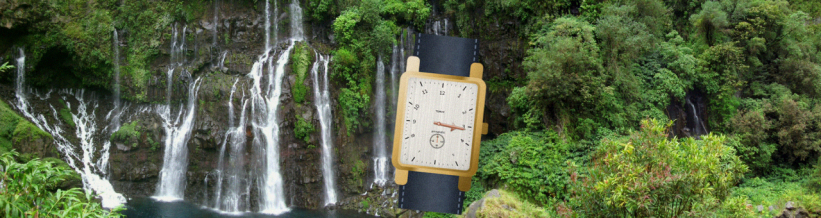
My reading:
3h16
